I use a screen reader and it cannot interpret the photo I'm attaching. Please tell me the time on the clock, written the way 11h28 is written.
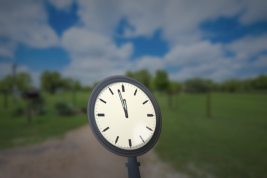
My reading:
11h58
